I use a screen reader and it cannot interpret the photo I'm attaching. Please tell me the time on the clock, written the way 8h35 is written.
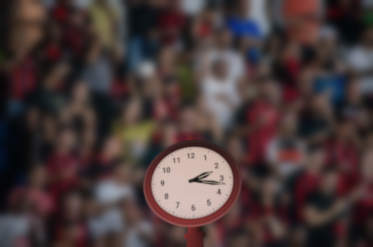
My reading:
2h17
